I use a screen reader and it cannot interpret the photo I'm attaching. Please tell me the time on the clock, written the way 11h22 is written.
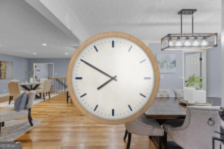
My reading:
7h50
